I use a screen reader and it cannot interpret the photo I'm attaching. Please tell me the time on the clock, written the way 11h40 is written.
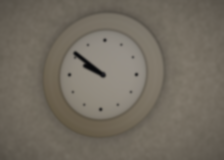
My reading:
9h51
